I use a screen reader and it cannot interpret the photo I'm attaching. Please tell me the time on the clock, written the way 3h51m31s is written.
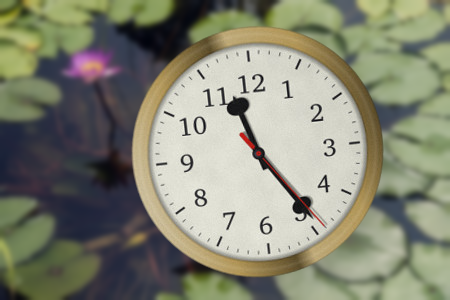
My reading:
11h24m24s
